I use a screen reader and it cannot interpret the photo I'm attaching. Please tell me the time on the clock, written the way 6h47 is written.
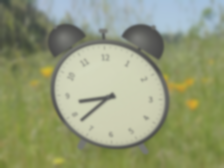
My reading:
8h38
